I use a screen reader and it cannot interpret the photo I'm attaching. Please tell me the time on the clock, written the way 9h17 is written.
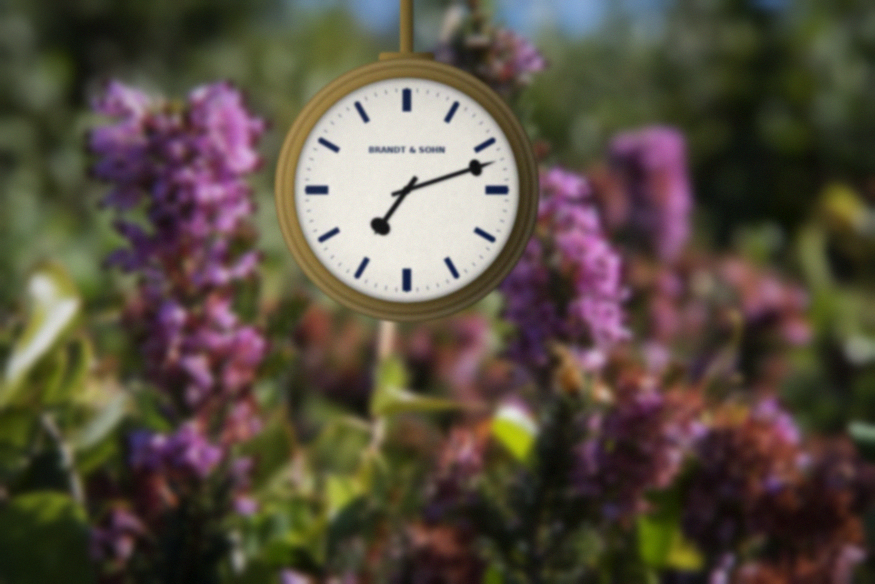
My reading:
7h12
